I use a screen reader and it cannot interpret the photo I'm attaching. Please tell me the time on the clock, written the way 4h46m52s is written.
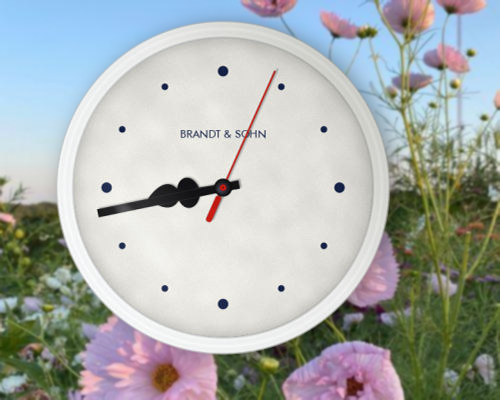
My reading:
8h43m04s
